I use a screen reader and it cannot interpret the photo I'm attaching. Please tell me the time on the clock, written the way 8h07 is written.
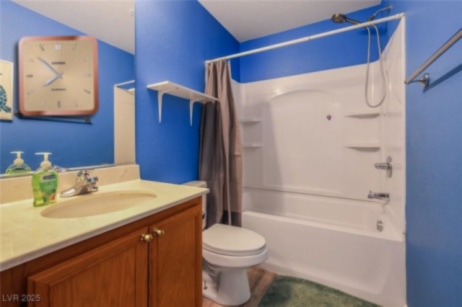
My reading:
7h52
